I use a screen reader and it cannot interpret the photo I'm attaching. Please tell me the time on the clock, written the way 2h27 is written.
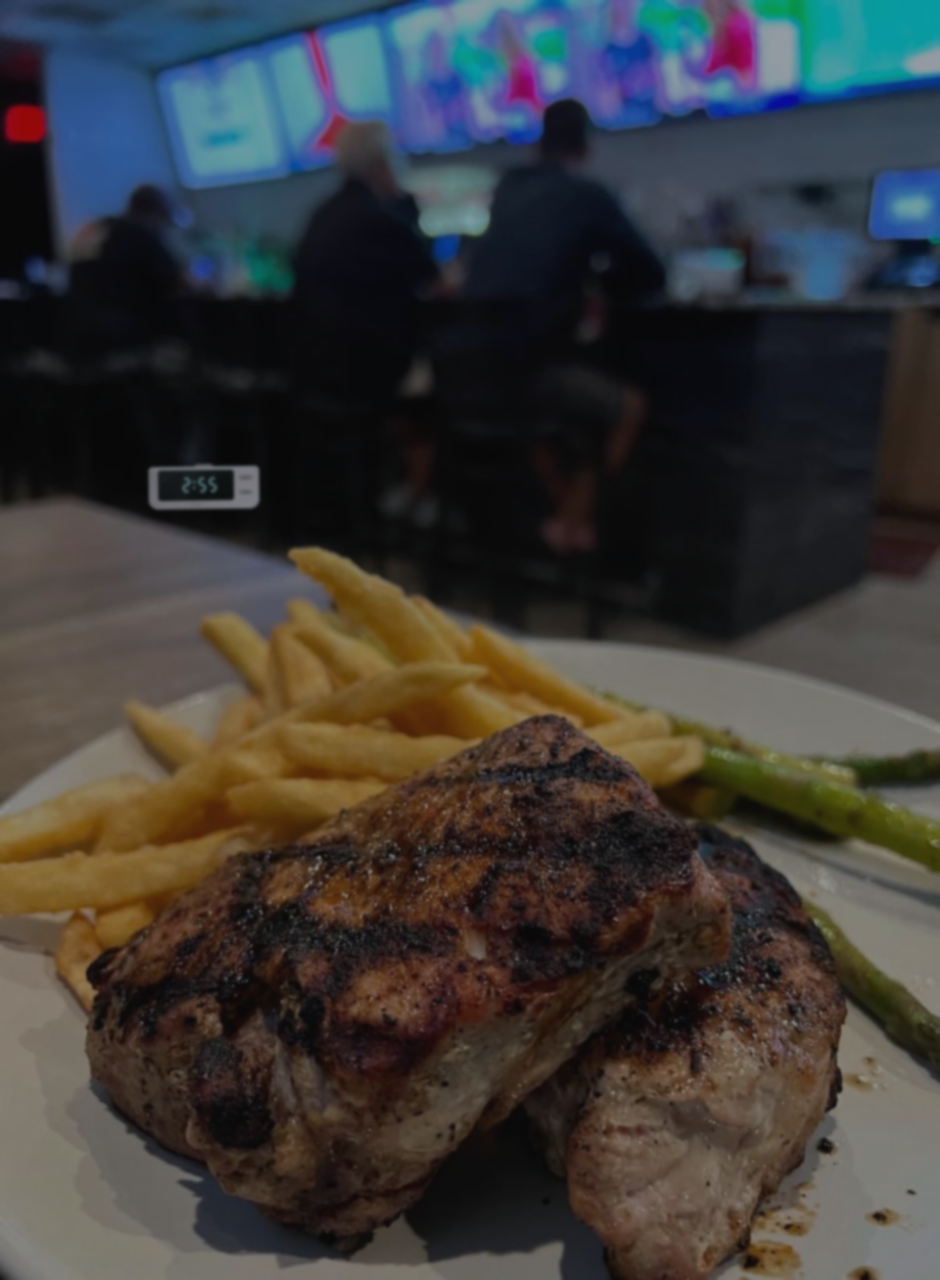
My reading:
2h55
